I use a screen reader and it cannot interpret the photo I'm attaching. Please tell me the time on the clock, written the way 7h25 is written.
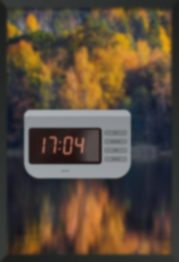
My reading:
17h04
